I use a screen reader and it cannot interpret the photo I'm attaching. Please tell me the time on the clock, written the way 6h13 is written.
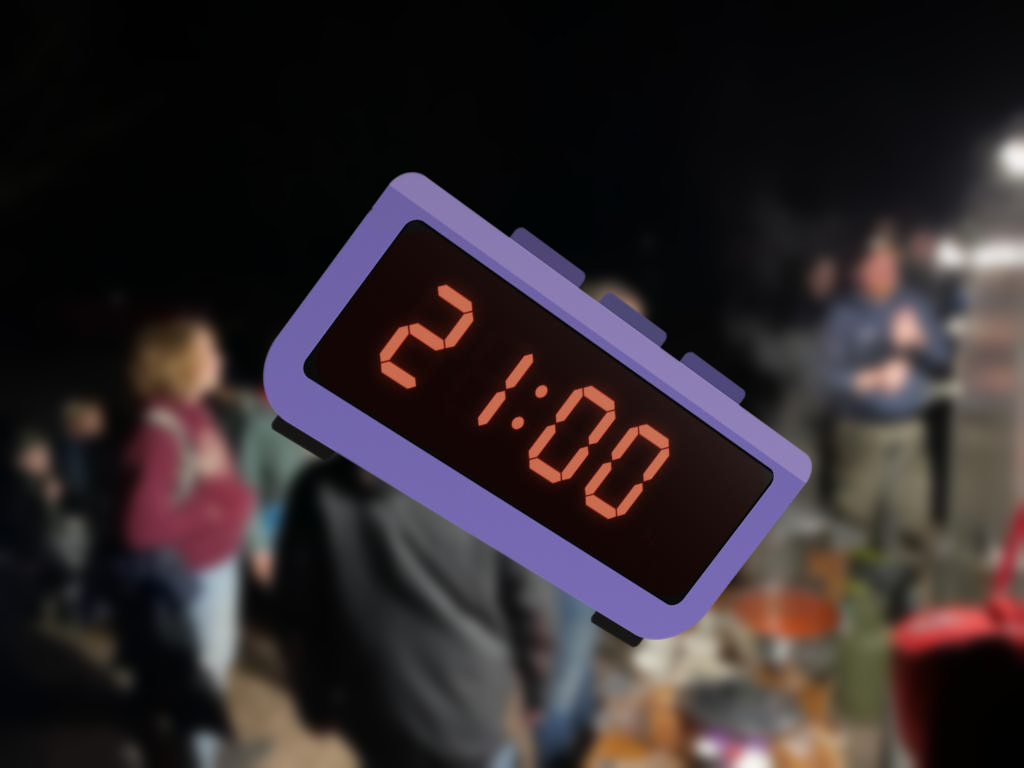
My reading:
21h00
